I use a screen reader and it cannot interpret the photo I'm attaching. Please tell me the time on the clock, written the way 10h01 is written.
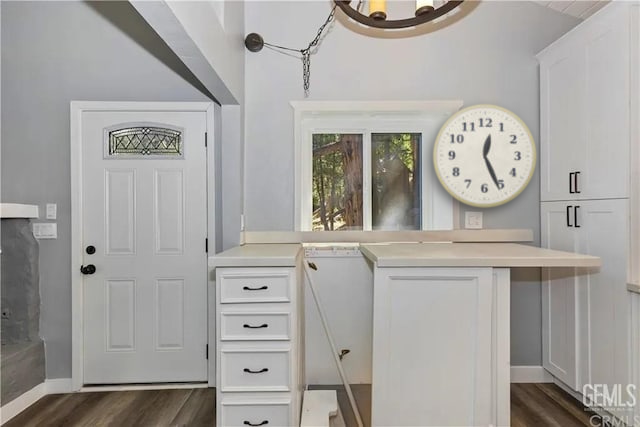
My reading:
12h26
